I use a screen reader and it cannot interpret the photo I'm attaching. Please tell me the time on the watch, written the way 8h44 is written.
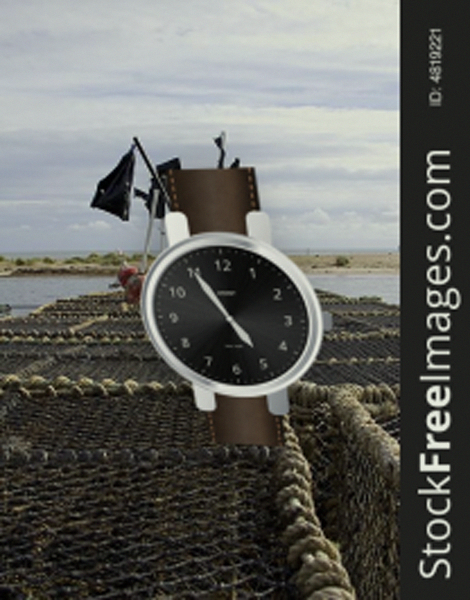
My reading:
4h55
